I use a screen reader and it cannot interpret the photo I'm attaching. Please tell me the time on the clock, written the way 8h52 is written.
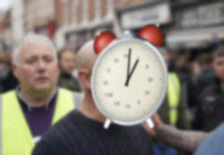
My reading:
1h01
